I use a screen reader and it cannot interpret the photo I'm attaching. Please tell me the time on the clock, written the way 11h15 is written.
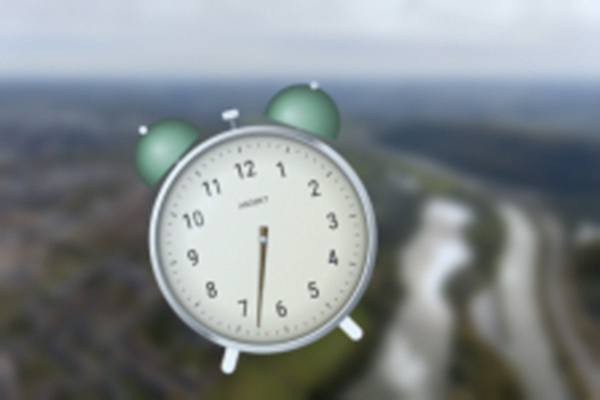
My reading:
6h33
